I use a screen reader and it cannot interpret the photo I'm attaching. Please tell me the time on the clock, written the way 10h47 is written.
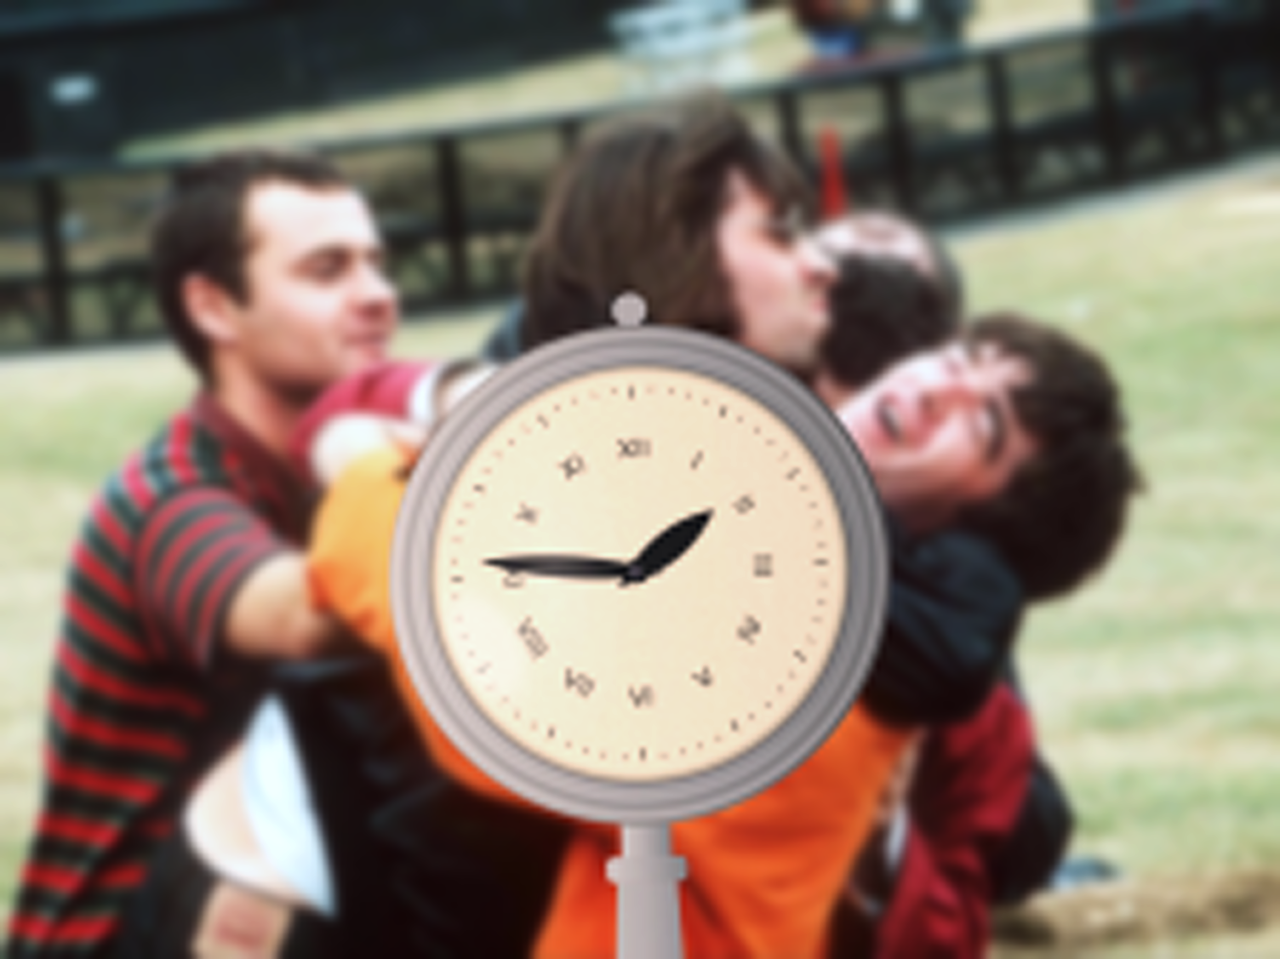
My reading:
1h46
